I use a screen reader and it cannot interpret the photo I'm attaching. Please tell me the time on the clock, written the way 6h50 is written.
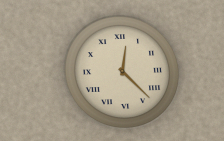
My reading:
12h23
